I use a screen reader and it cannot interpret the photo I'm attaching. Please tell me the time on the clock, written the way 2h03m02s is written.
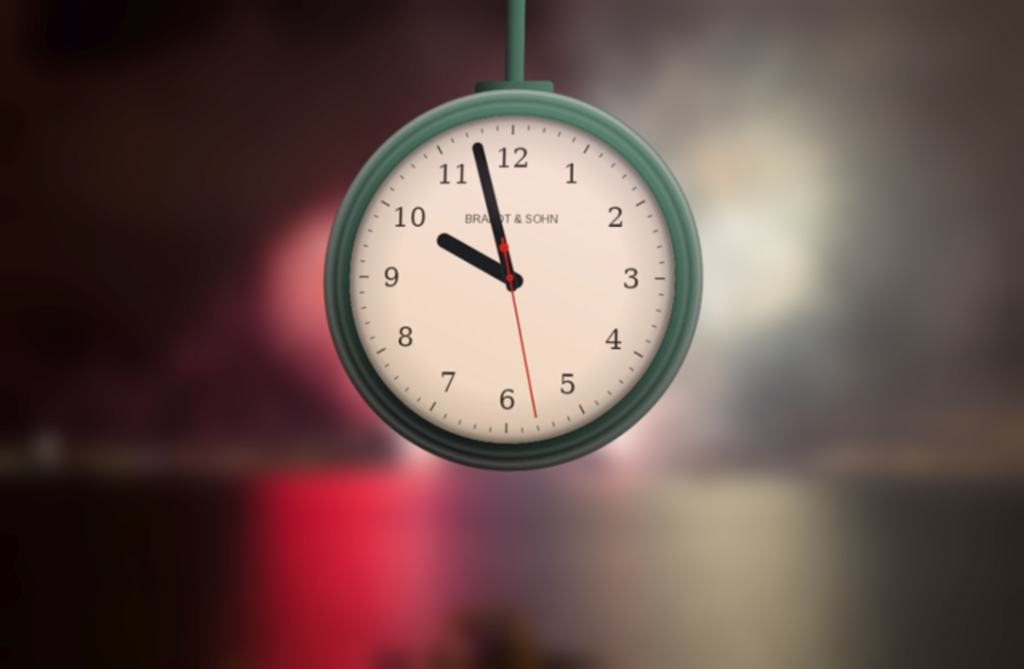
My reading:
9h57m28s
